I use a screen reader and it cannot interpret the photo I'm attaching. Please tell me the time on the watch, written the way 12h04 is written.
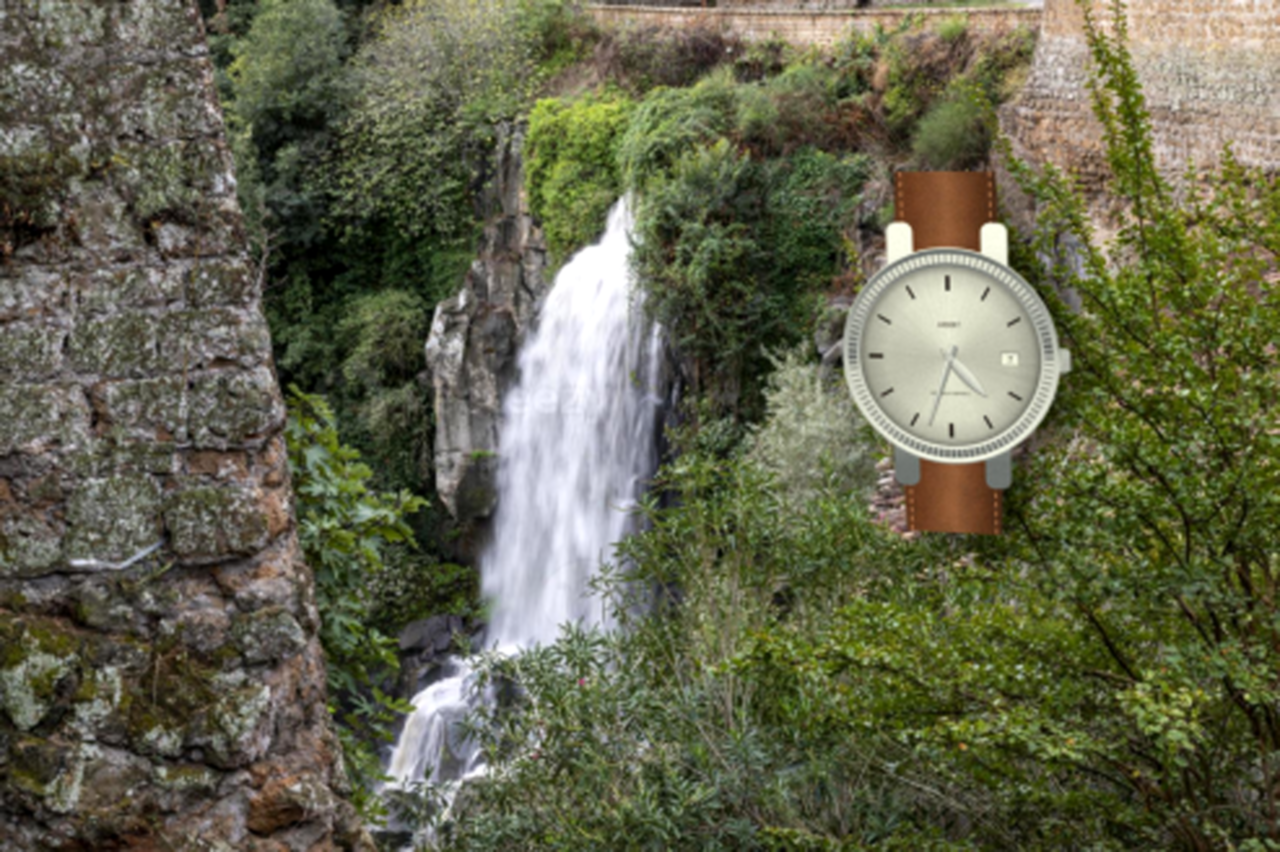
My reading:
4h33
